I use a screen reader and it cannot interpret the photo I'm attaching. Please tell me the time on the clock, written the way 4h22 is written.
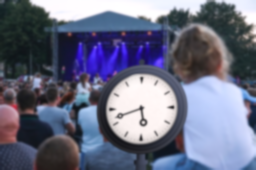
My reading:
5h42
